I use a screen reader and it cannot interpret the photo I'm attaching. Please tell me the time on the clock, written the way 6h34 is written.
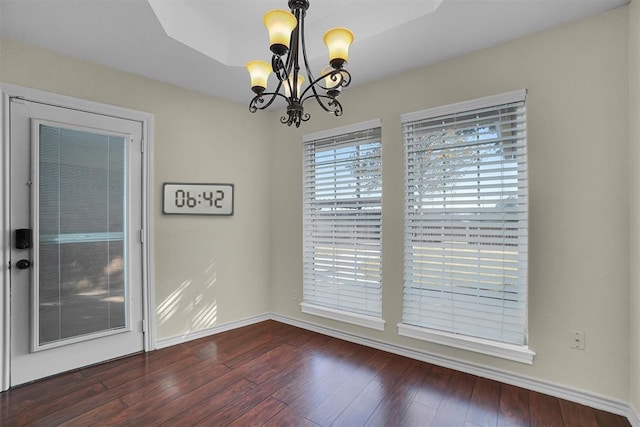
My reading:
6h42
